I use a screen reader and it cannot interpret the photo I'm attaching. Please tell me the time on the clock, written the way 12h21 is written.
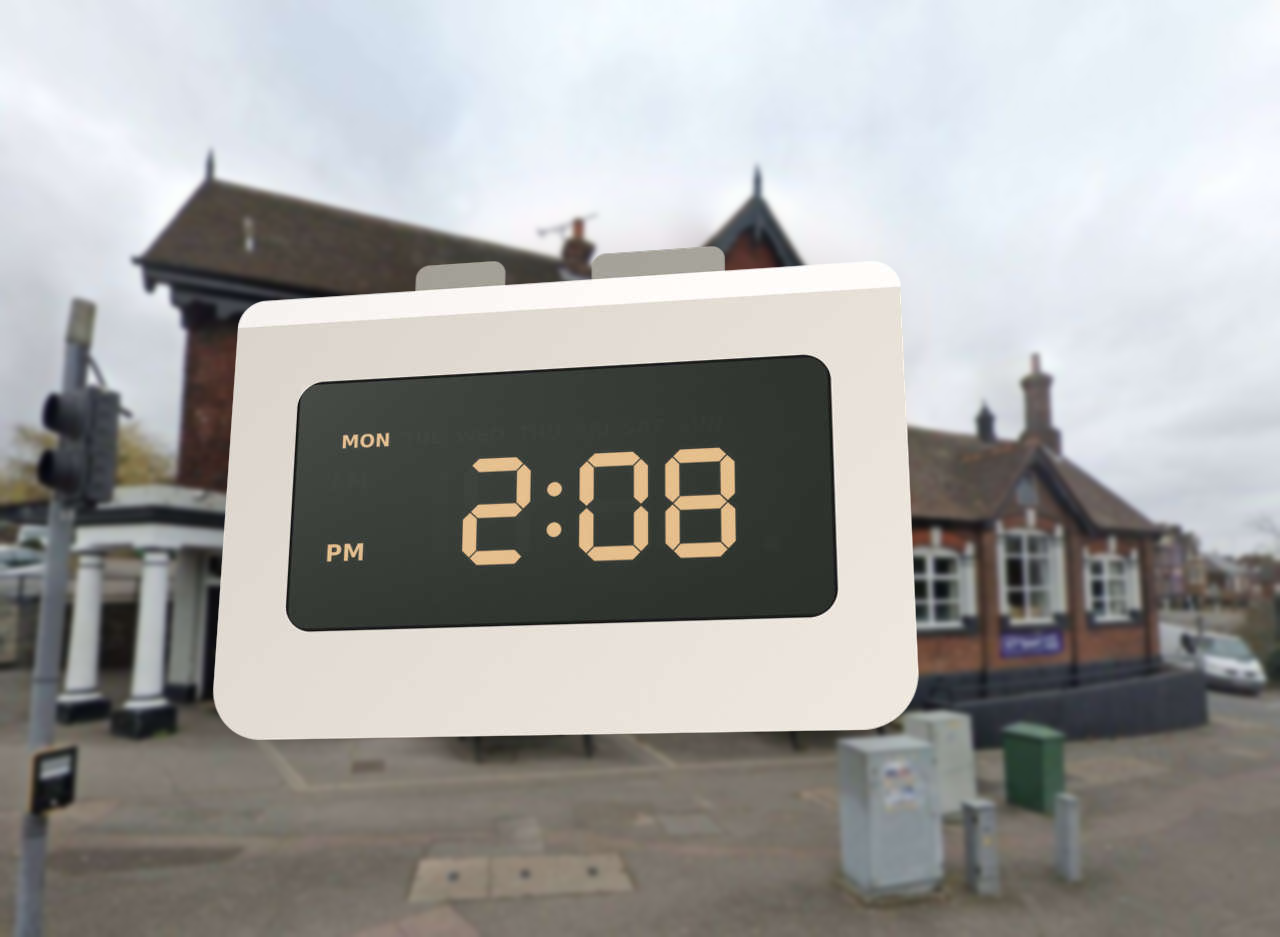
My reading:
2h08
